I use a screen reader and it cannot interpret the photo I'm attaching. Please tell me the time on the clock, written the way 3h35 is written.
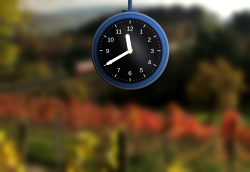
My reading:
11h40
